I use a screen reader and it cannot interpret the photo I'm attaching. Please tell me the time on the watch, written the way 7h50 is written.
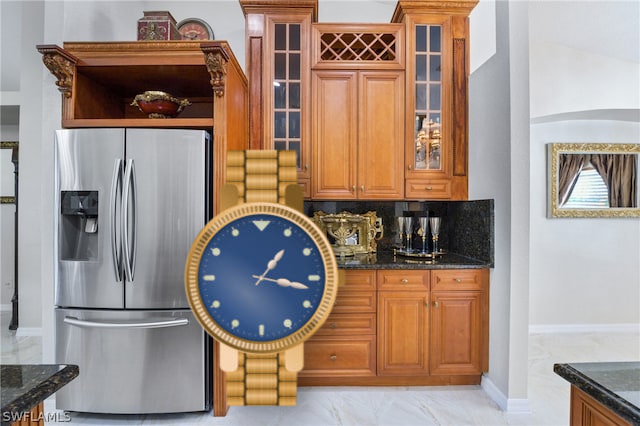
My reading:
1h17
